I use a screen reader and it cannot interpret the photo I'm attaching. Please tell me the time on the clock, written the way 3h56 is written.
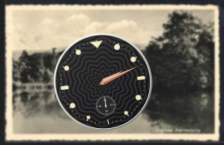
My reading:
2h12
